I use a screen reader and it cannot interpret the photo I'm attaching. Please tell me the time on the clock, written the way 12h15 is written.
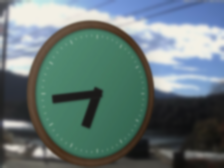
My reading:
6h44
